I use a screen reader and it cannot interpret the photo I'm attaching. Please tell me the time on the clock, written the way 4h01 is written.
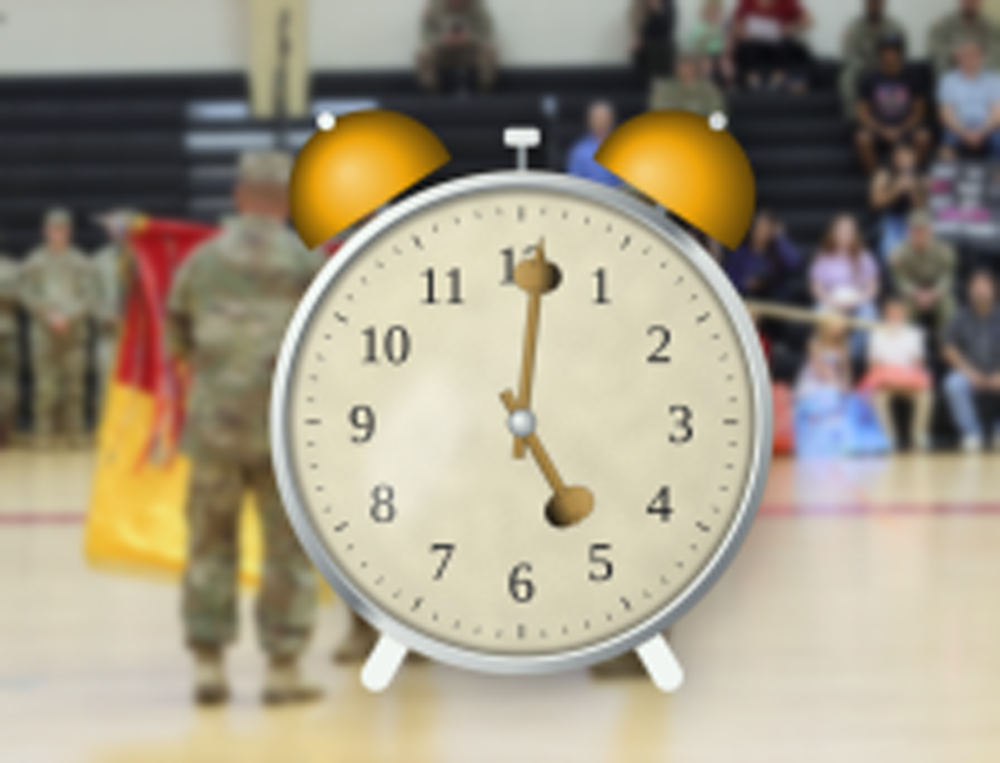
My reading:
5h01
